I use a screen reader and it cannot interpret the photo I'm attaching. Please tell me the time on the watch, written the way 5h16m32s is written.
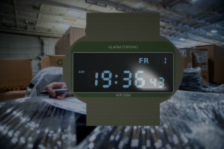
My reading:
19h36m43s
